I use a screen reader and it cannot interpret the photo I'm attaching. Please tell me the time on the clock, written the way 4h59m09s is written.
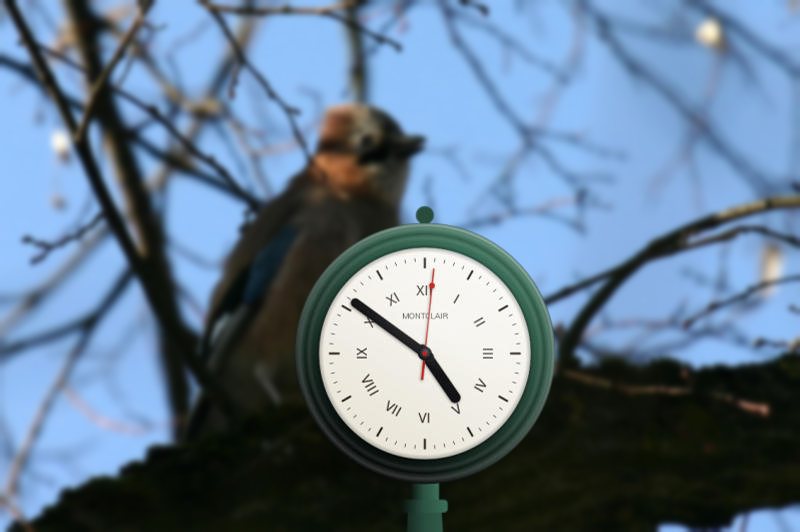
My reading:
4h51m01s
